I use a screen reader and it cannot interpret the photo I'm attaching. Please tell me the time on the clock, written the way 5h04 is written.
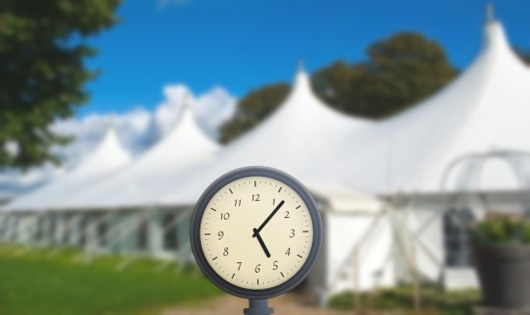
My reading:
5h07
